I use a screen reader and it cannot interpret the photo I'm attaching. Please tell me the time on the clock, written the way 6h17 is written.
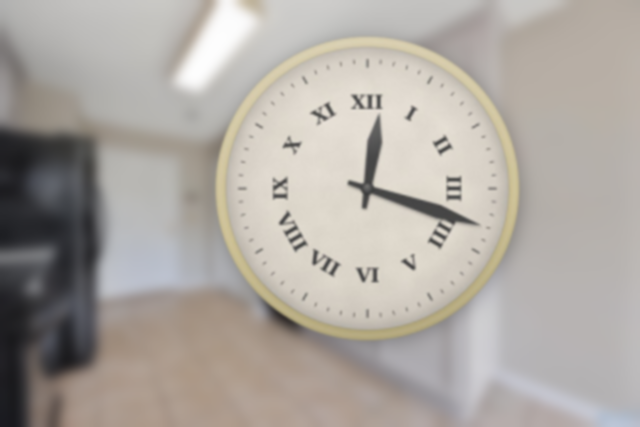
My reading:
12h18
